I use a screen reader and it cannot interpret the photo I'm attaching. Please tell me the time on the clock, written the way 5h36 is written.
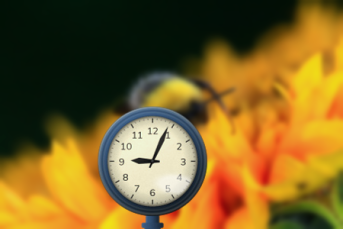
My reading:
9h04
